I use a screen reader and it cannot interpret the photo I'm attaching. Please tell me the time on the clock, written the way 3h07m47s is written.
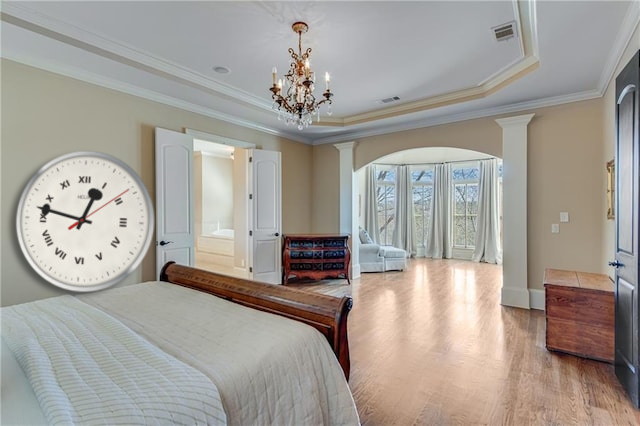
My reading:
12h47m09s
